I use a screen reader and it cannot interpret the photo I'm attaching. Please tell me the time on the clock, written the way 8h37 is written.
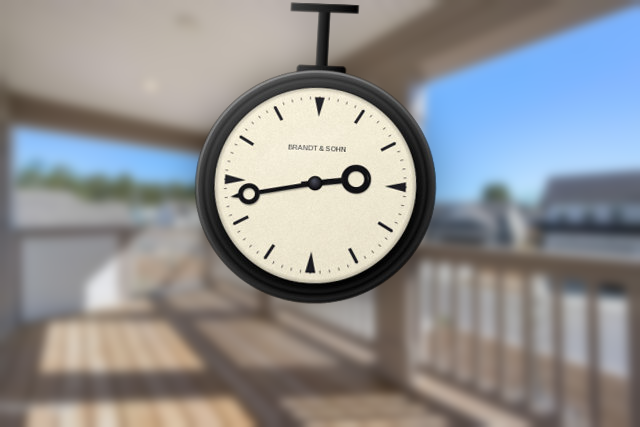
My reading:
2h43
